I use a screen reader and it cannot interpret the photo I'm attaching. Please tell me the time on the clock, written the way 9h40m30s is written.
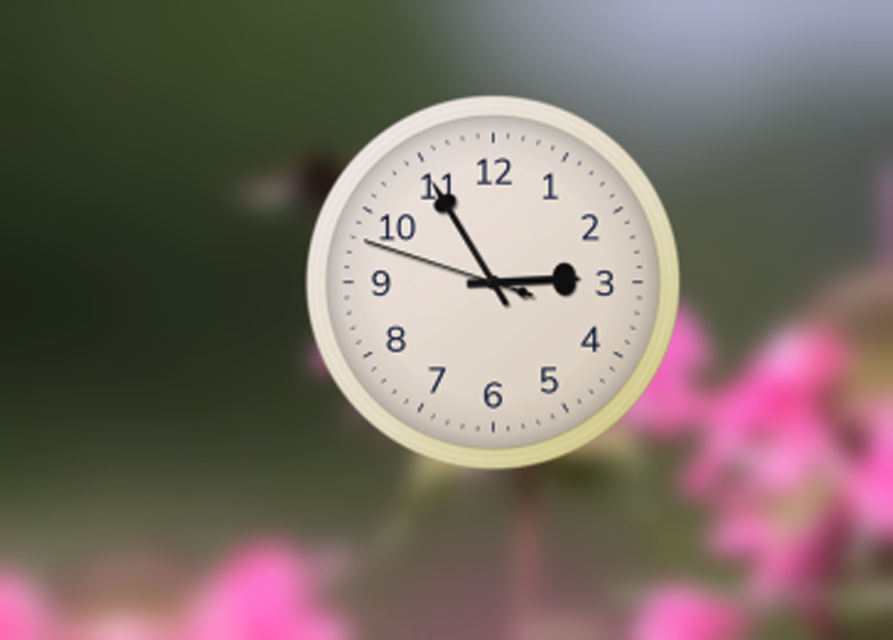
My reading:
2h54m48s
